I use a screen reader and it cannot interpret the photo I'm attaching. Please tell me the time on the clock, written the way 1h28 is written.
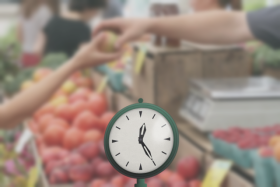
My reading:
12h25
